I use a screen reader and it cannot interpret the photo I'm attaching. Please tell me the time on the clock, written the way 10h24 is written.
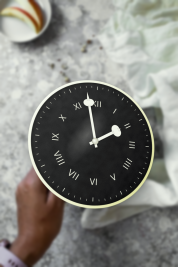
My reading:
1h58
